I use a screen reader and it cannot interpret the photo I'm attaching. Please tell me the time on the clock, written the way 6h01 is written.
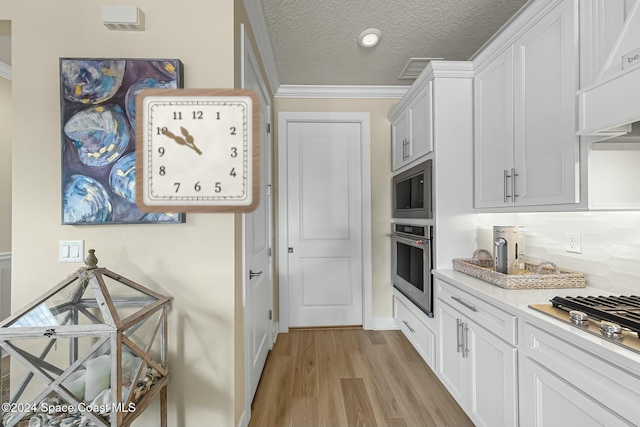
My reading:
10h50
